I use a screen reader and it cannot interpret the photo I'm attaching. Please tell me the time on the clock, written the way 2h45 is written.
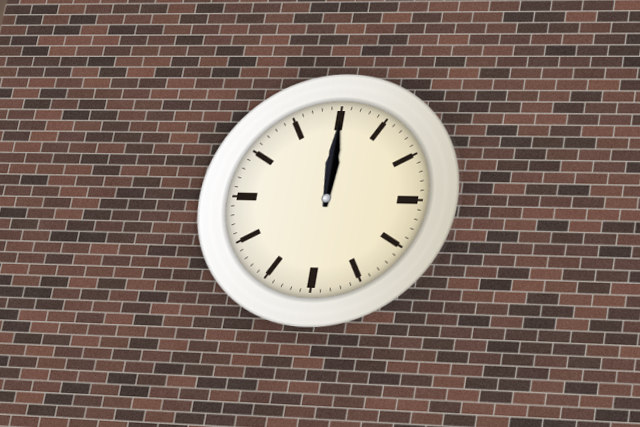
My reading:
12h00
